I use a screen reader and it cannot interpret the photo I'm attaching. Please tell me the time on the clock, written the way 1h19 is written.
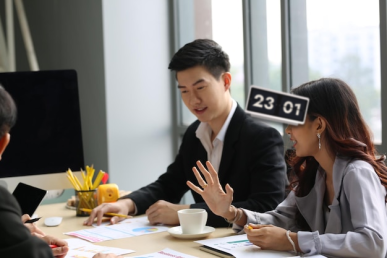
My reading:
23h01
